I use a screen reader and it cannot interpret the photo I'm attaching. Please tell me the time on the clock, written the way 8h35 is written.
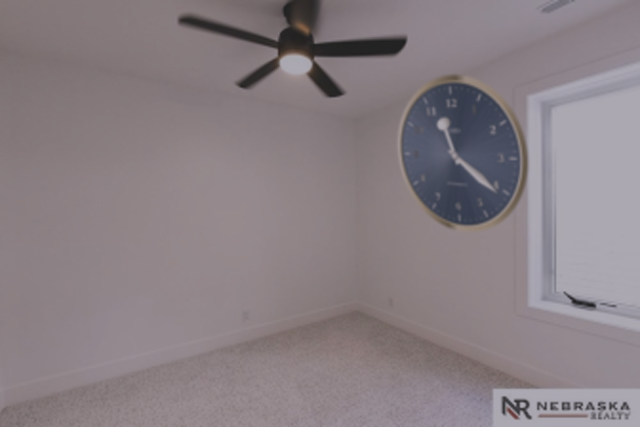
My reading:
11h21
